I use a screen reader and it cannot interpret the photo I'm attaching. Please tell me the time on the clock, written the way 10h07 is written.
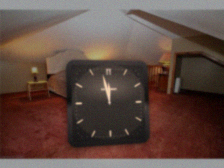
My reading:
11h58
